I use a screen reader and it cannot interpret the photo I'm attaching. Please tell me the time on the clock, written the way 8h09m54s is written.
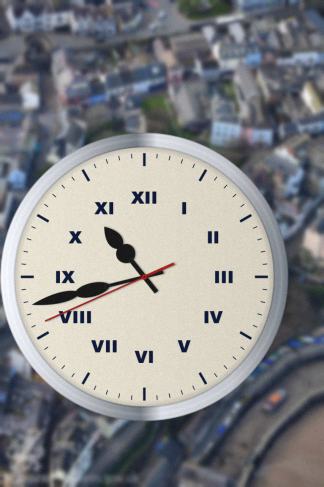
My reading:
10h42m41s
